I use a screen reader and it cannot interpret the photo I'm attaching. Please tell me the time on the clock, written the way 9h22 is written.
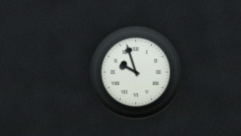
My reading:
9h57
